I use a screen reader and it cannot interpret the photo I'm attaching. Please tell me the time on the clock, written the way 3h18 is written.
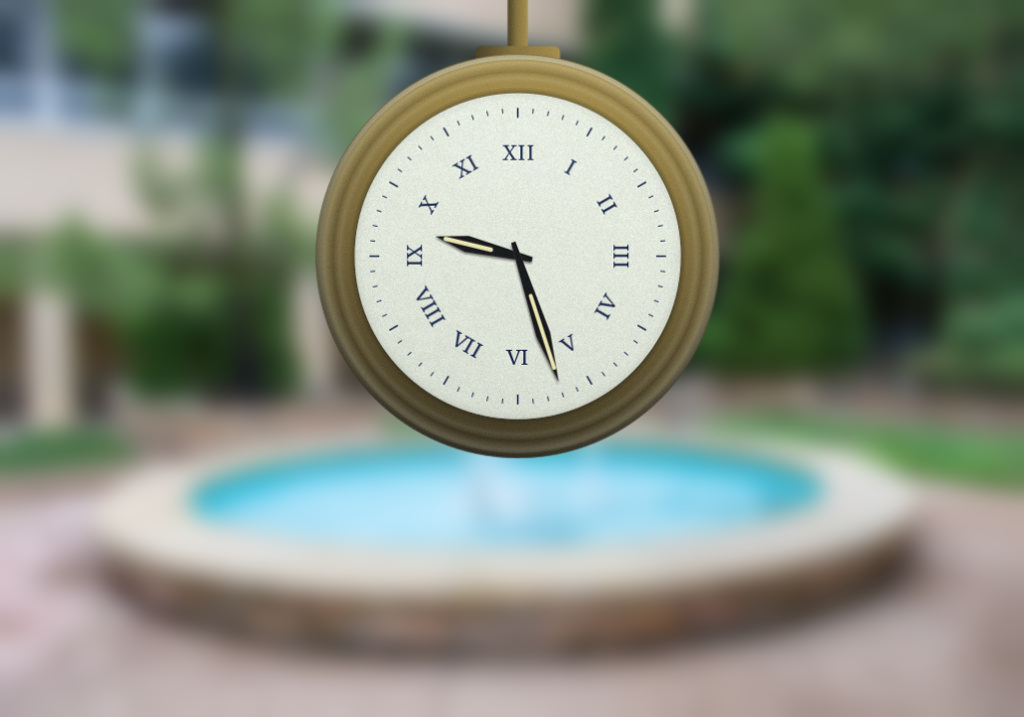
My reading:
9h27
